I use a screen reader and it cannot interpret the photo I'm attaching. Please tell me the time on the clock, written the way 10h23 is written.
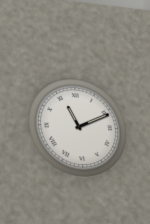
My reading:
11h11
